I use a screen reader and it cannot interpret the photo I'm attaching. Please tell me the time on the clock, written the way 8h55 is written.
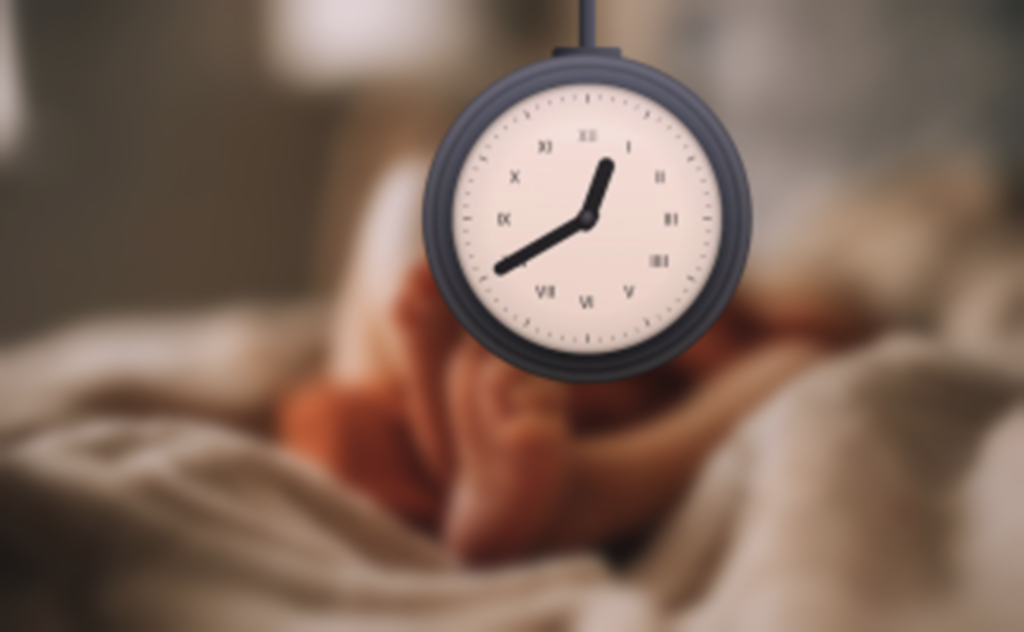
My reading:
12h40
